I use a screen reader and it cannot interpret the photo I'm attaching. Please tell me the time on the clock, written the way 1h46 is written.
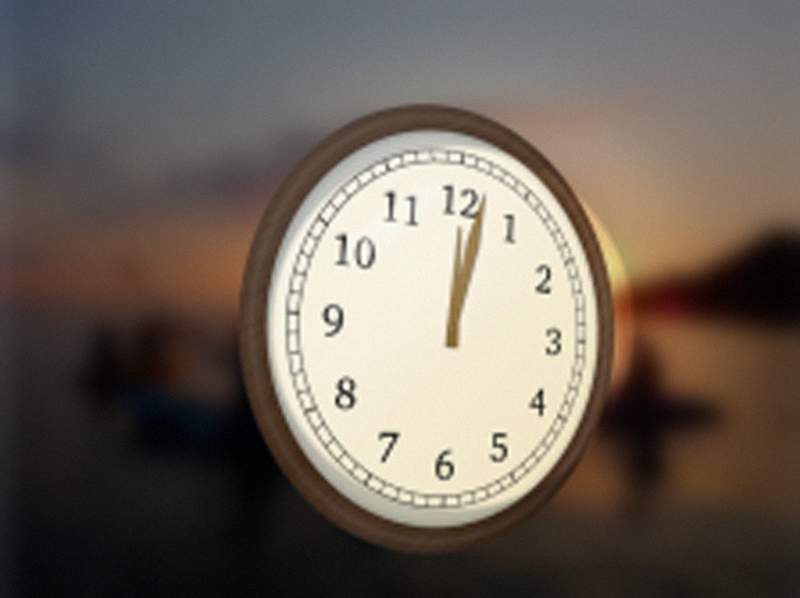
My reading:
12h02
